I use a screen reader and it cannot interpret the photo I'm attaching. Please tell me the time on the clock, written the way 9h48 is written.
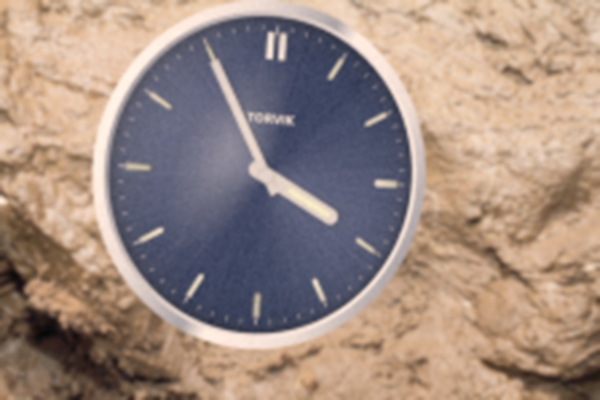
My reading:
3h55
